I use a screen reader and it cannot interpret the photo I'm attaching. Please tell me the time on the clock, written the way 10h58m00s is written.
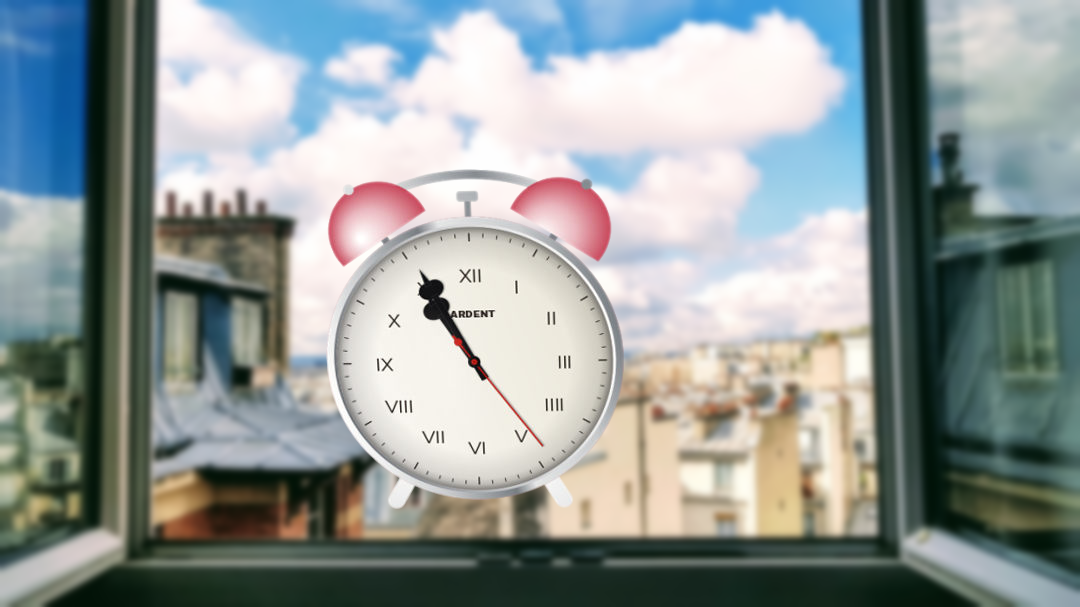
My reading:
10h55m24s
